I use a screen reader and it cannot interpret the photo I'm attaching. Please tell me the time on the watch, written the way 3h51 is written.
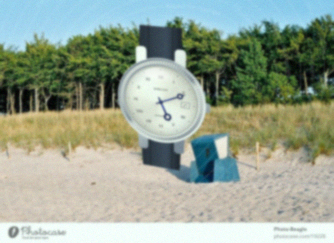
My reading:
5h11
